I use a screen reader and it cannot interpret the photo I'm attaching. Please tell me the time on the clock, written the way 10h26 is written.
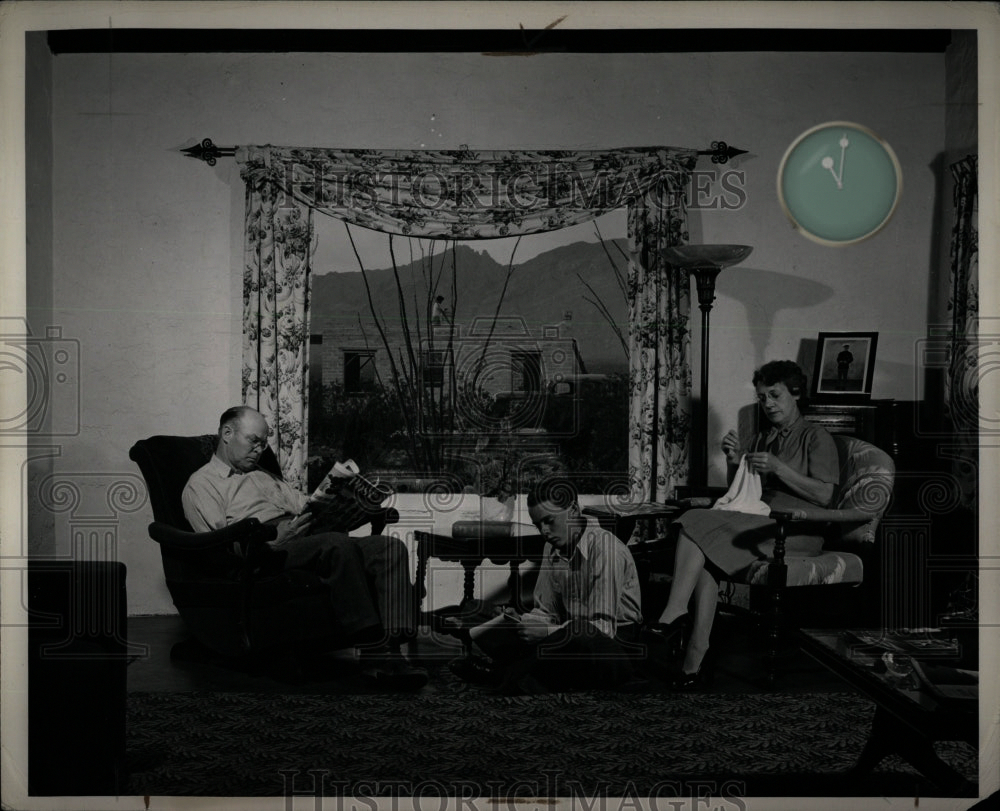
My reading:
11h01
